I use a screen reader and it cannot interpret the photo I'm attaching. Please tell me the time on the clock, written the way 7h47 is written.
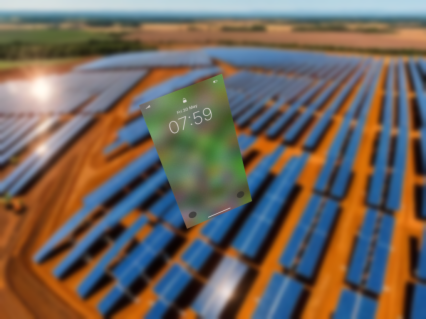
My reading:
7h59
